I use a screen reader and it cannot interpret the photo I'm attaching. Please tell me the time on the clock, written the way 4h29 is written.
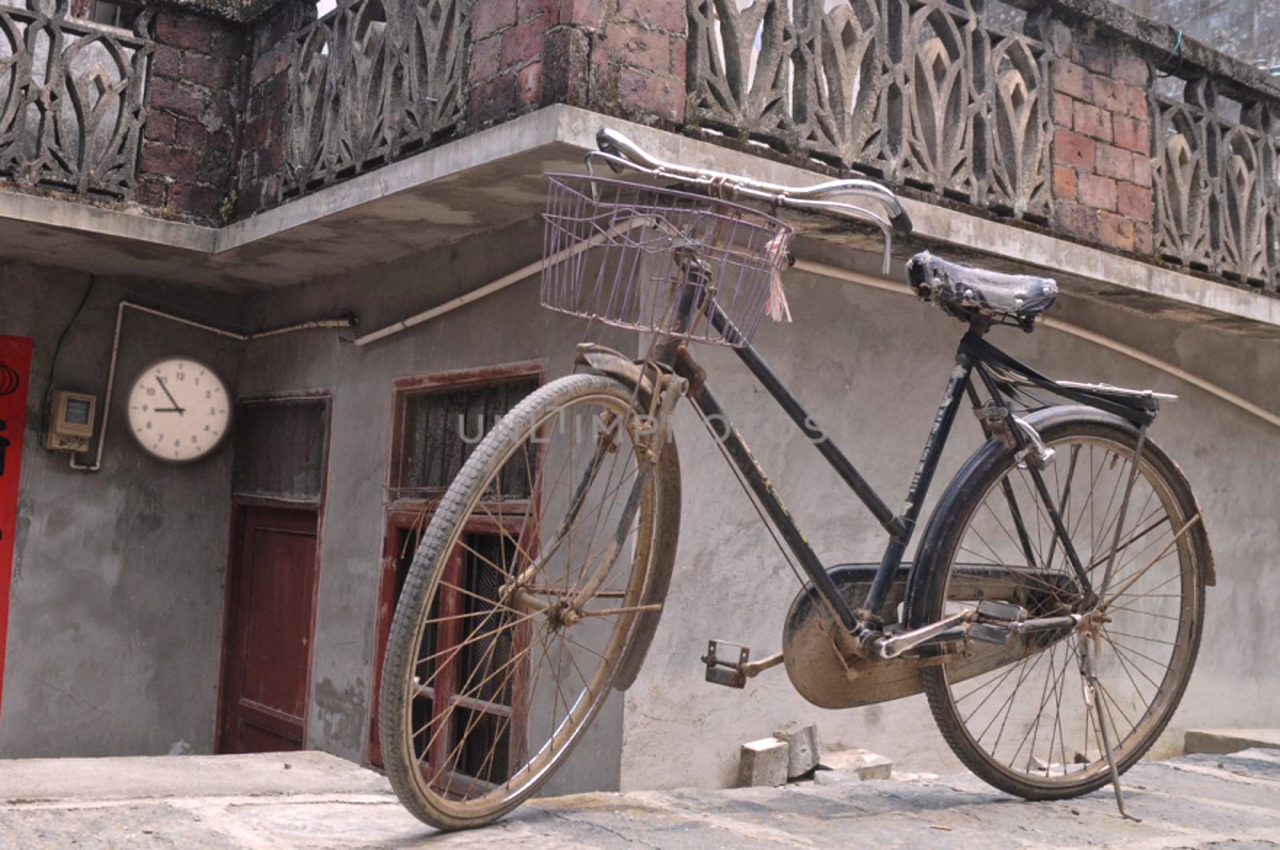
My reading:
8h54
